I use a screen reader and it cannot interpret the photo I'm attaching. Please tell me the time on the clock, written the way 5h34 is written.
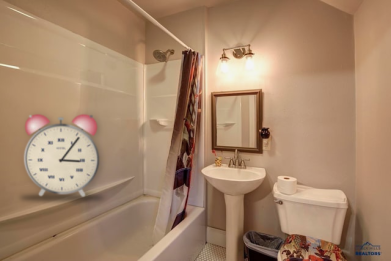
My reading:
3h06
